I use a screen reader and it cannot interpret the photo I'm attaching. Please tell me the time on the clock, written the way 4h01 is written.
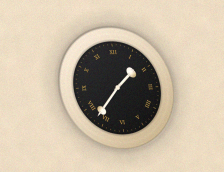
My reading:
1h37
